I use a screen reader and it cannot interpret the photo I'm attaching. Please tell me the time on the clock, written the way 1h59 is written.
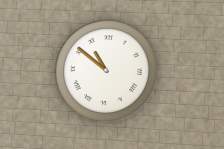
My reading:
10h51
